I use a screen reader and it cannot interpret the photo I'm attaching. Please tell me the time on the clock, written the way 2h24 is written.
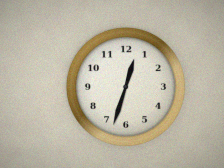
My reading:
12h33
